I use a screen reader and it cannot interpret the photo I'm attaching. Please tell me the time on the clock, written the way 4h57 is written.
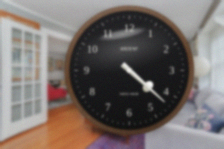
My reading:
4h22
